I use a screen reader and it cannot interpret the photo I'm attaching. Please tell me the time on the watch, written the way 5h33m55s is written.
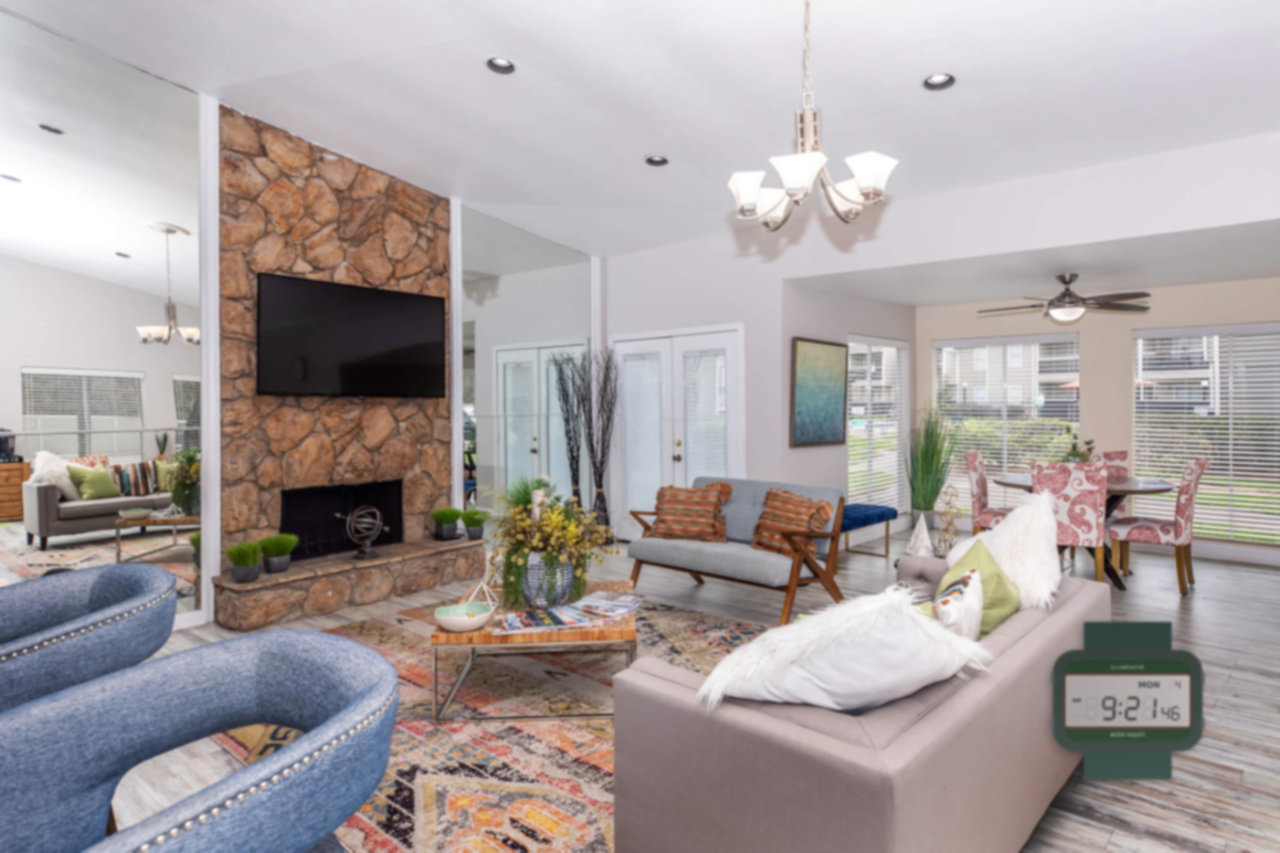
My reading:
9h21m46s
